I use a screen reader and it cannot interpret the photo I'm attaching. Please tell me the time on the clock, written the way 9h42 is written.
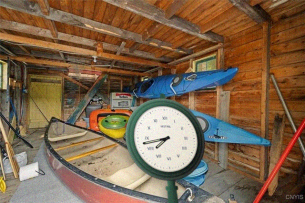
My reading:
7h43
